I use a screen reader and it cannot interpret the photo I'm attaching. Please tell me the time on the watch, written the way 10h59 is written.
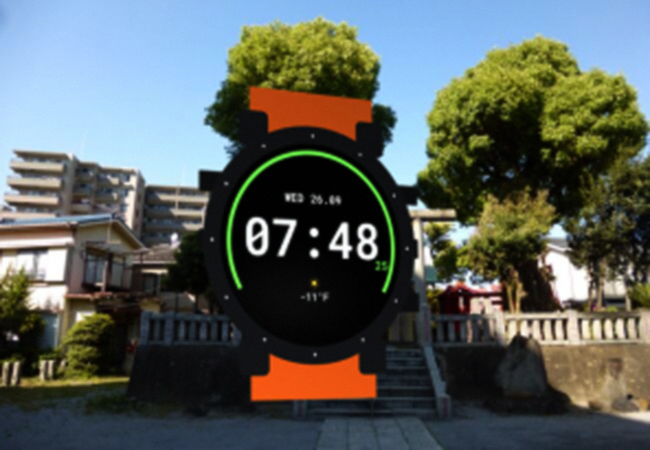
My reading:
7h48
